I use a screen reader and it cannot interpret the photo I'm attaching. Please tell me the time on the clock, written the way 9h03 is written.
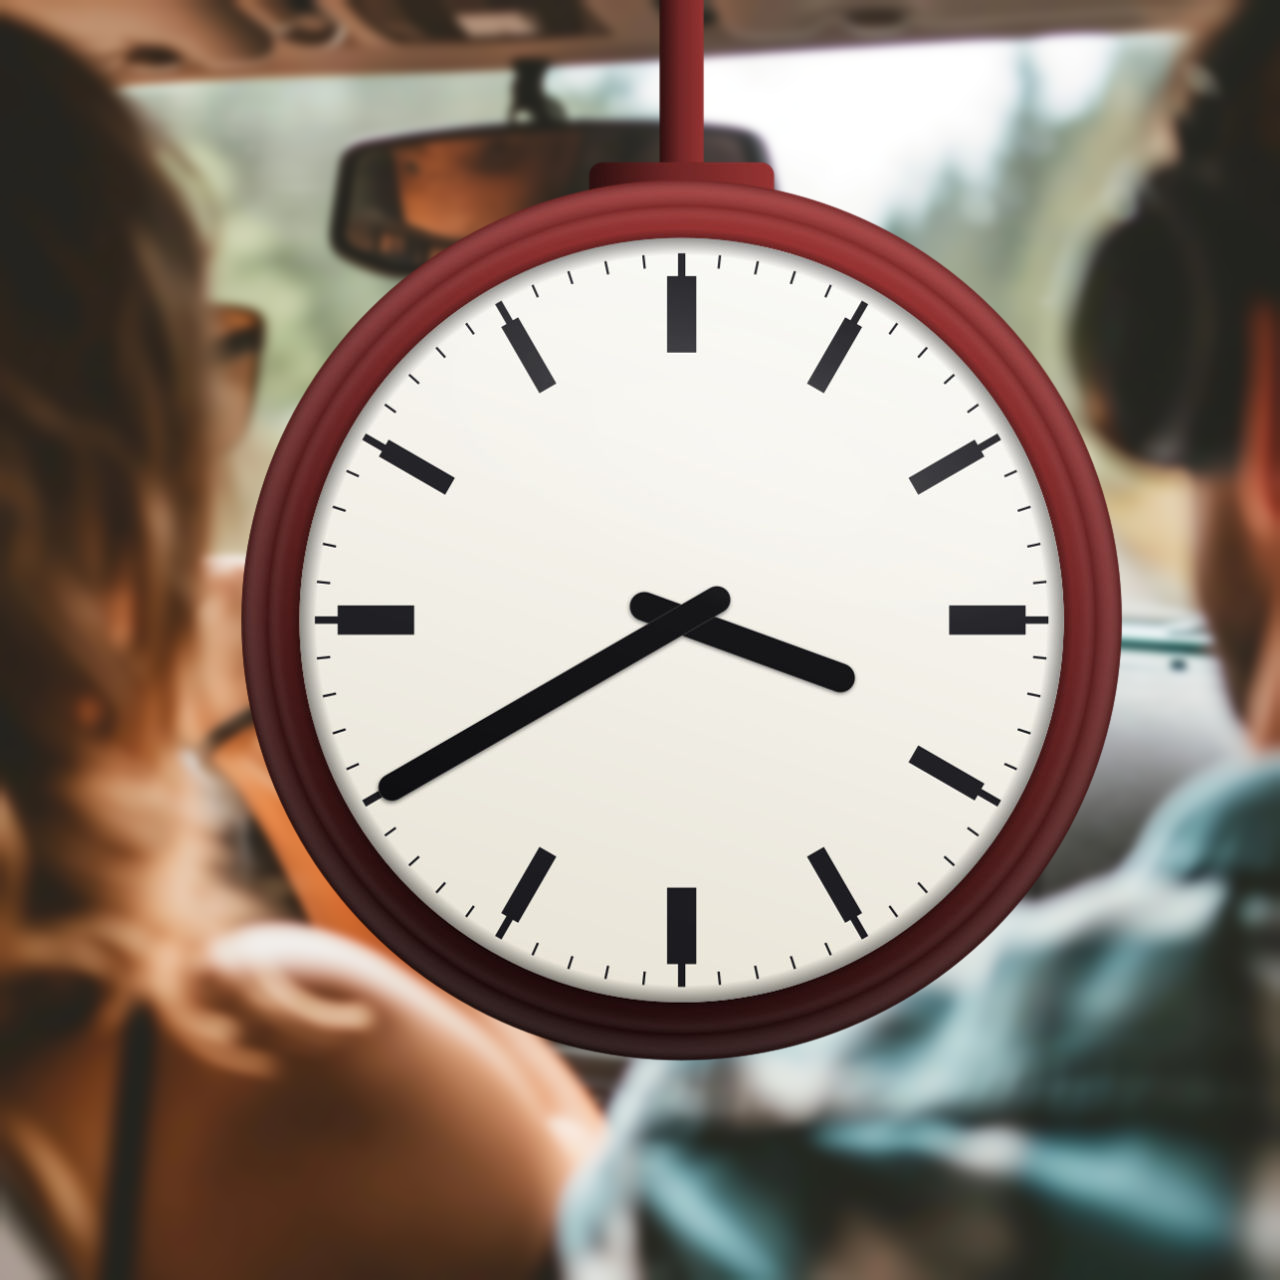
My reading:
3h40
